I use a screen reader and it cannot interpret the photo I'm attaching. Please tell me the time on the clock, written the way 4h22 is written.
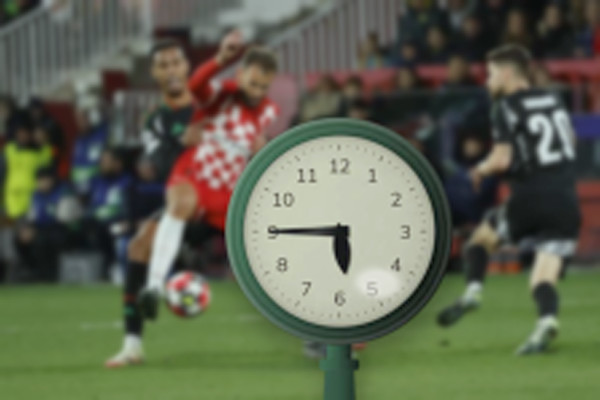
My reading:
5h45
